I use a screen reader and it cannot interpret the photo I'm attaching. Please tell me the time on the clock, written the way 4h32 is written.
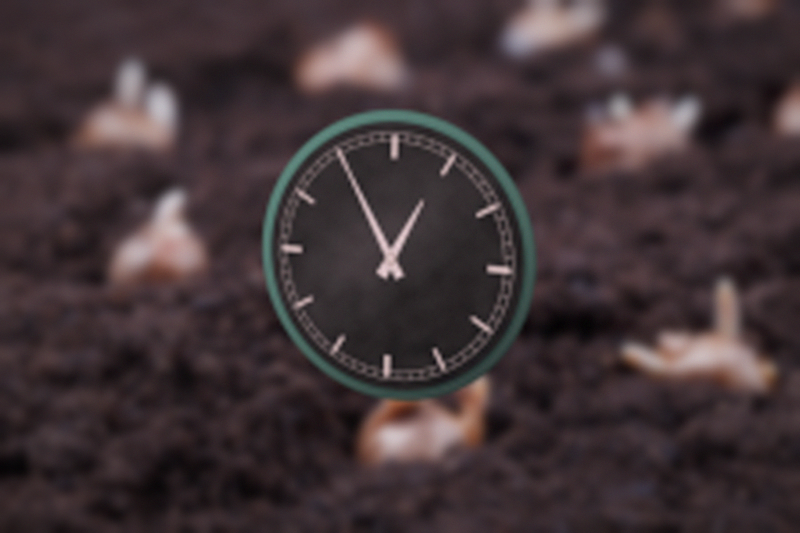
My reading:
12h55
